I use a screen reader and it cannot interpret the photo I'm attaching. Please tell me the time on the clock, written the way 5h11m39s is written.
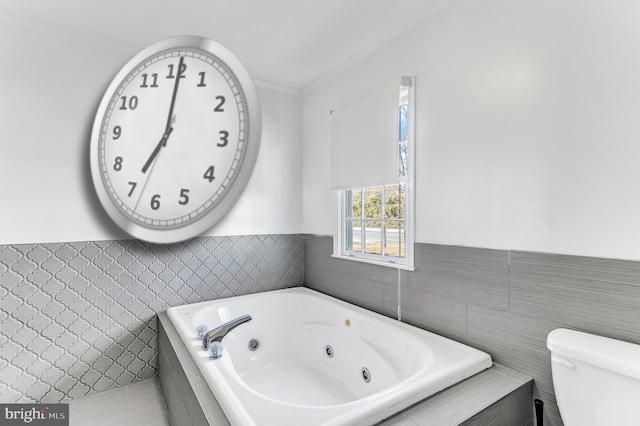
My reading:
7h00m33s
